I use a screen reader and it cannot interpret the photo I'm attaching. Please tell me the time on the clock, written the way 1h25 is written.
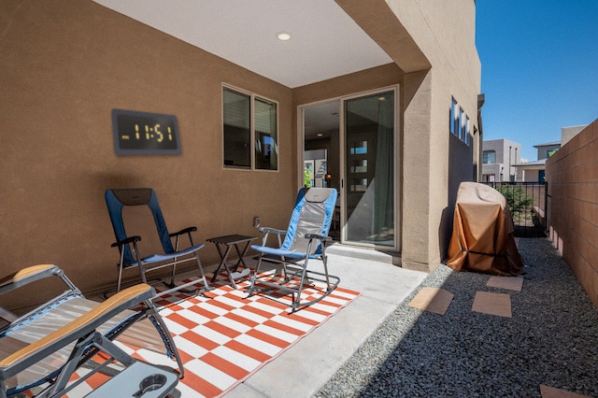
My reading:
11h51
